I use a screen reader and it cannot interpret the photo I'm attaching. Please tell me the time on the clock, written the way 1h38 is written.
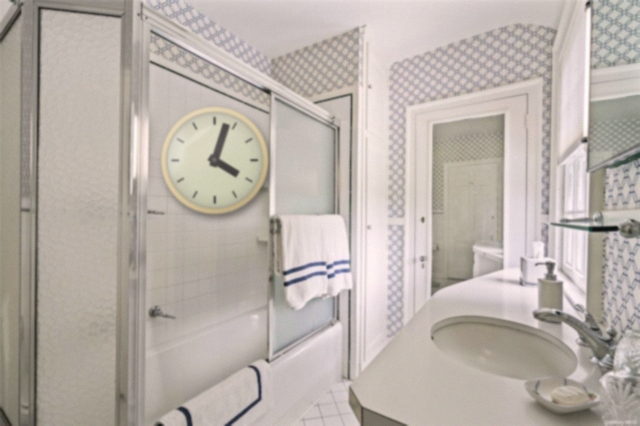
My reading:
4h03
